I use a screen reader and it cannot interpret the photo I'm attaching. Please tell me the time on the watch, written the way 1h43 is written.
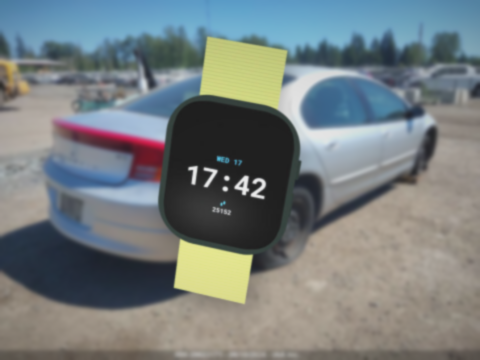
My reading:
17h42
